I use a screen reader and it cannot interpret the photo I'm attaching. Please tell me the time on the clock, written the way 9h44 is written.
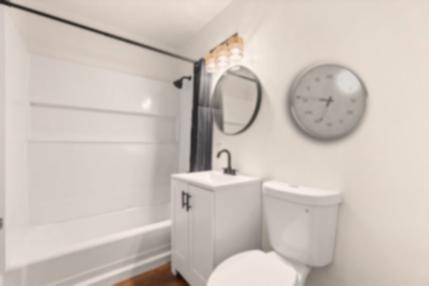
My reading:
6h46
